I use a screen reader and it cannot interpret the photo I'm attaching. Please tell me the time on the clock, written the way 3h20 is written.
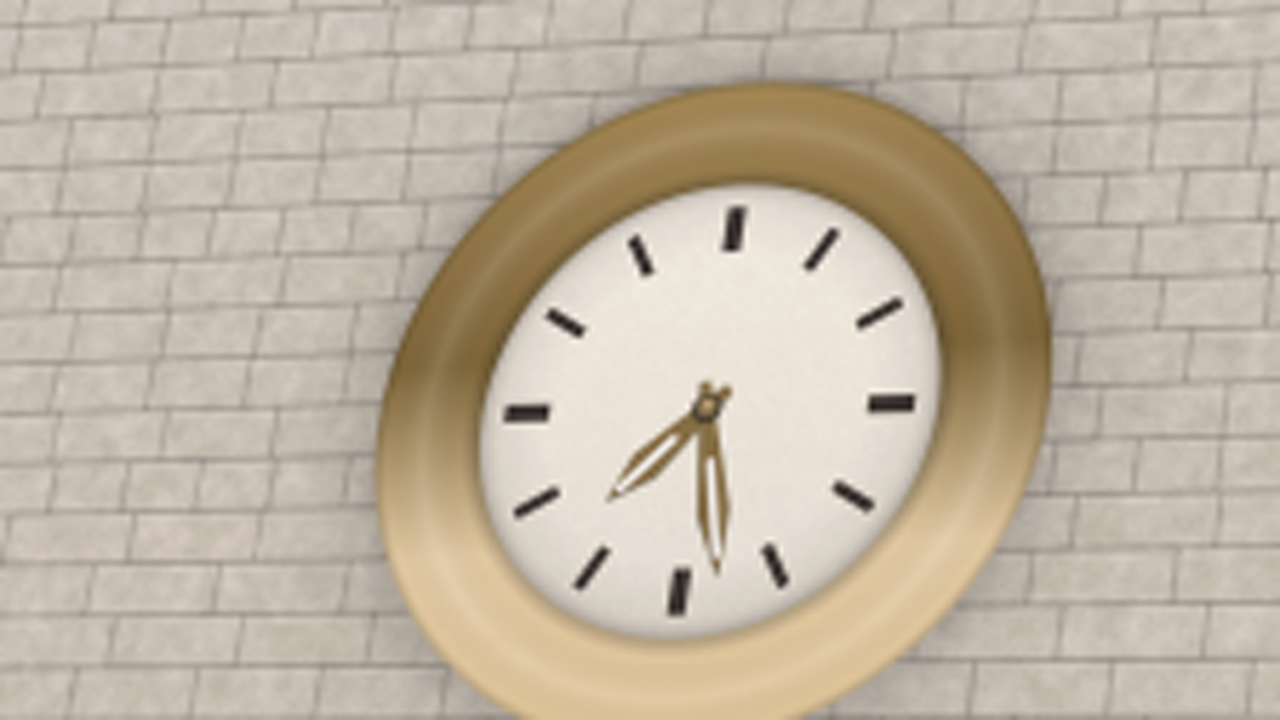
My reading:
7h28
